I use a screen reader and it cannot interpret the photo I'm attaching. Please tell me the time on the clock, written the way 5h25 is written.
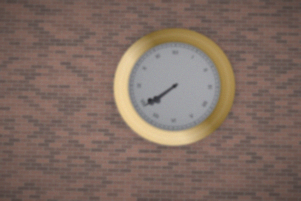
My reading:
7h39
